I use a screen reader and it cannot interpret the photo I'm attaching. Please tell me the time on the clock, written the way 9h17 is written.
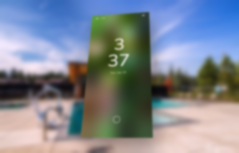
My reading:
3h37
